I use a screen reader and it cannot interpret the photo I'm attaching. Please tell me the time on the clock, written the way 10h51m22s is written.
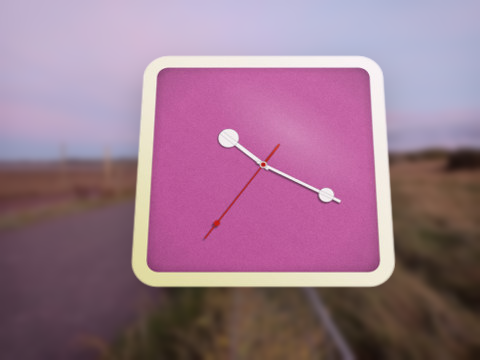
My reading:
10h19m36s
